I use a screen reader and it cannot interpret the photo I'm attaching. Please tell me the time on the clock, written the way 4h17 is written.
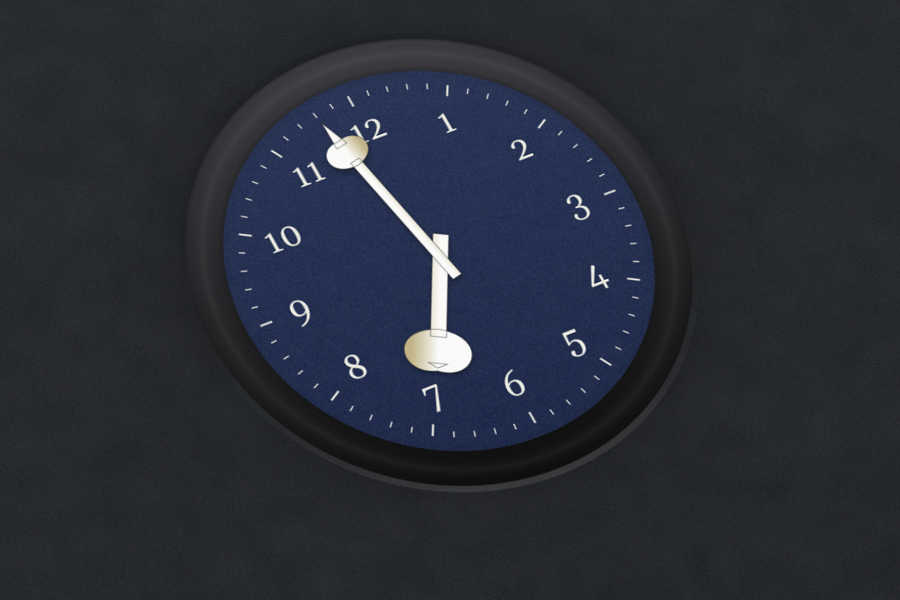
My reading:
6h58
